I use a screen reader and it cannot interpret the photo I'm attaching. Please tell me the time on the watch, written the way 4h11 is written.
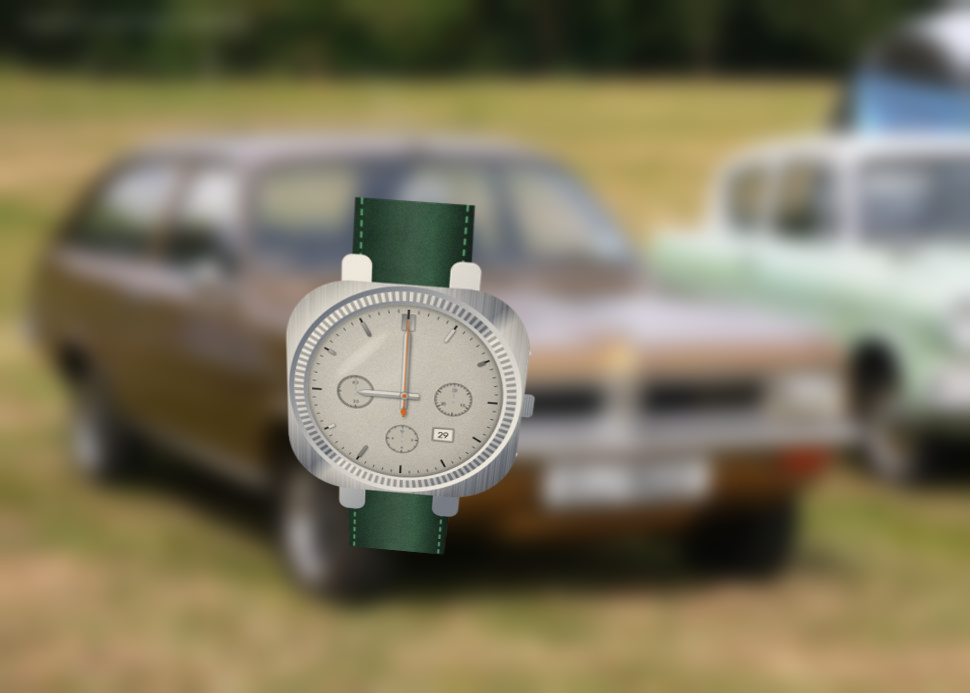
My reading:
9h00
